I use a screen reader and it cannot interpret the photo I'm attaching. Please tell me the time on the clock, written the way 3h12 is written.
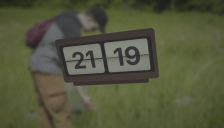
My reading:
21h19
